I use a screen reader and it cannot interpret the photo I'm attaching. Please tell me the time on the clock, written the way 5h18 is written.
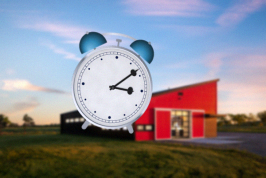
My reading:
3h08
